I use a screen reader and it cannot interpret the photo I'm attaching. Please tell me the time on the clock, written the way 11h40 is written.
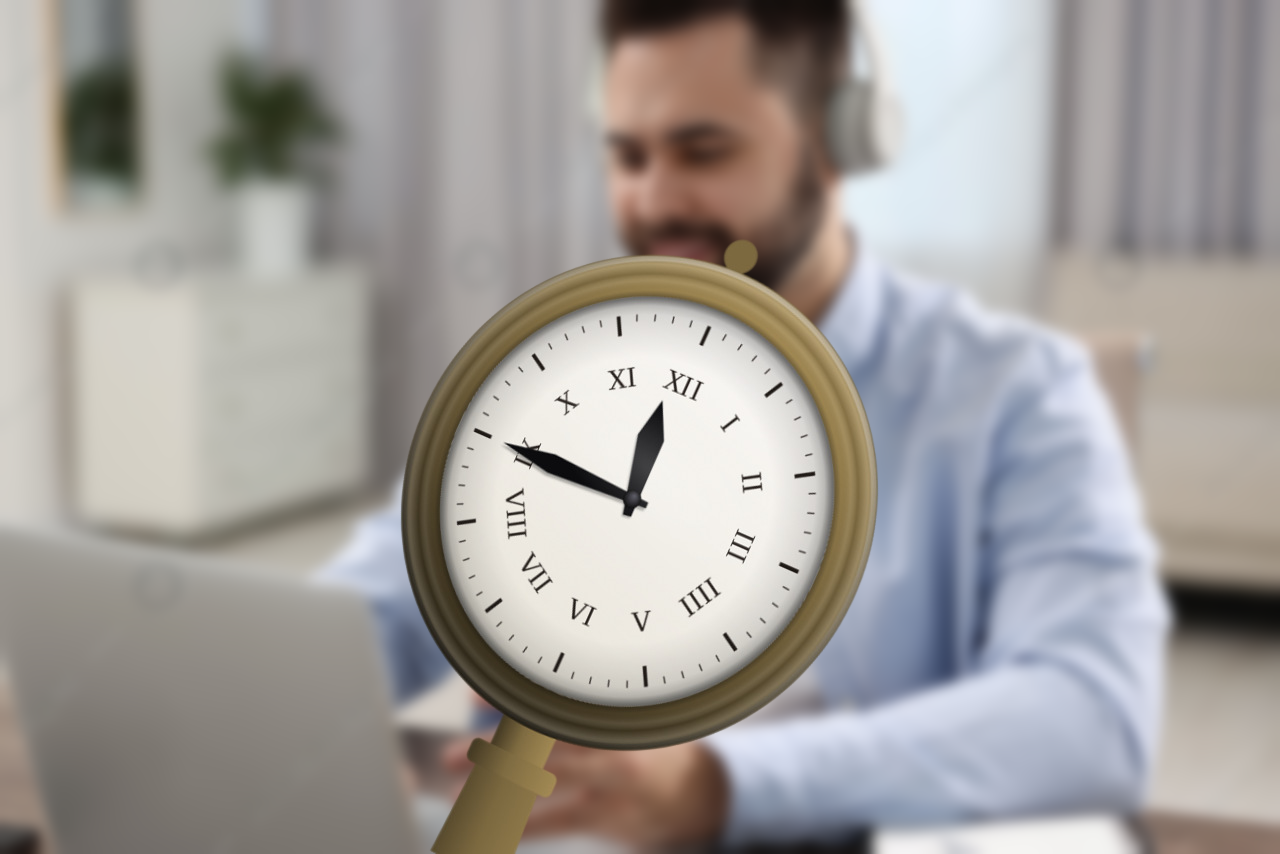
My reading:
11h45
